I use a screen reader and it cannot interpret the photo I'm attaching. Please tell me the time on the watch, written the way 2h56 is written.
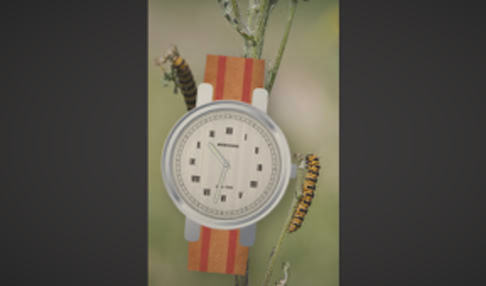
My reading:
10h32
